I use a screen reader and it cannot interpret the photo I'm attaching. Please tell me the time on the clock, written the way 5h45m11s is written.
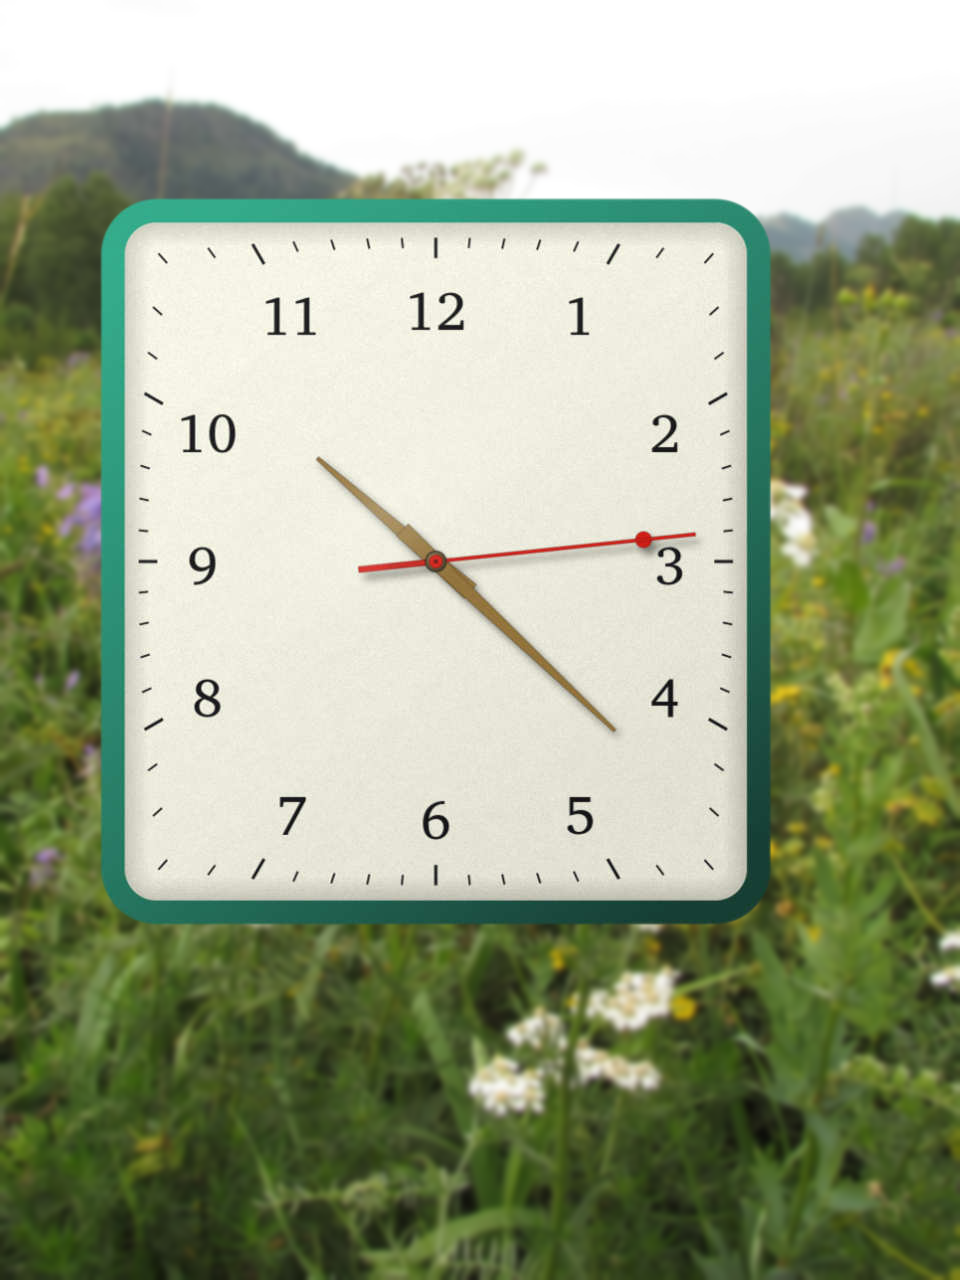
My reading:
10h22m14s
